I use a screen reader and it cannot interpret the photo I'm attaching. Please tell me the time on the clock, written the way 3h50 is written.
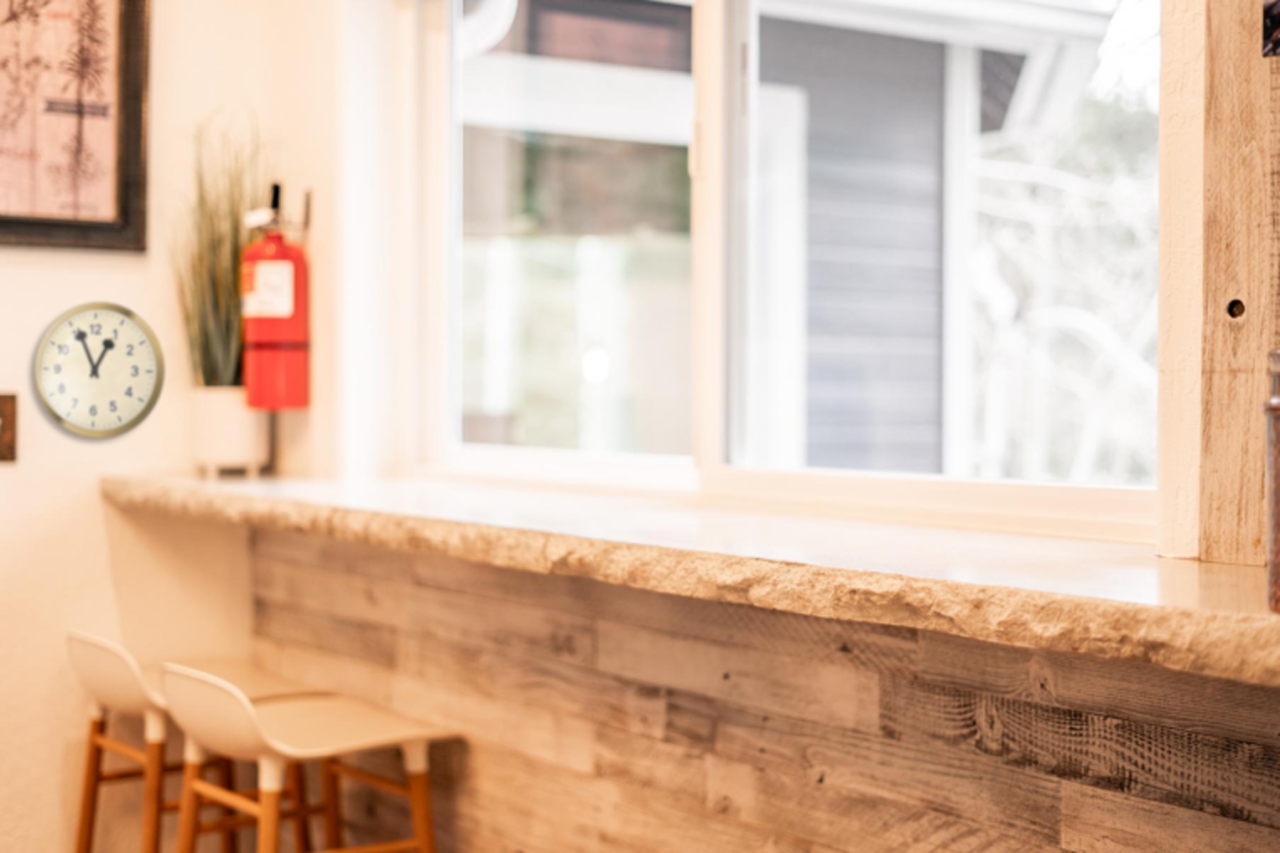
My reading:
12h56
